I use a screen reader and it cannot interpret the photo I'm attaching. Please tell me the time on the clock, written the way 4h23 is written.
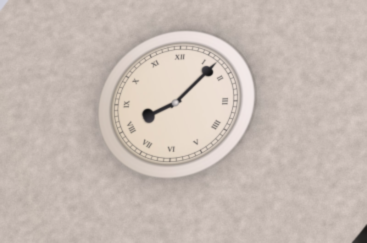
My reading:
8h07
